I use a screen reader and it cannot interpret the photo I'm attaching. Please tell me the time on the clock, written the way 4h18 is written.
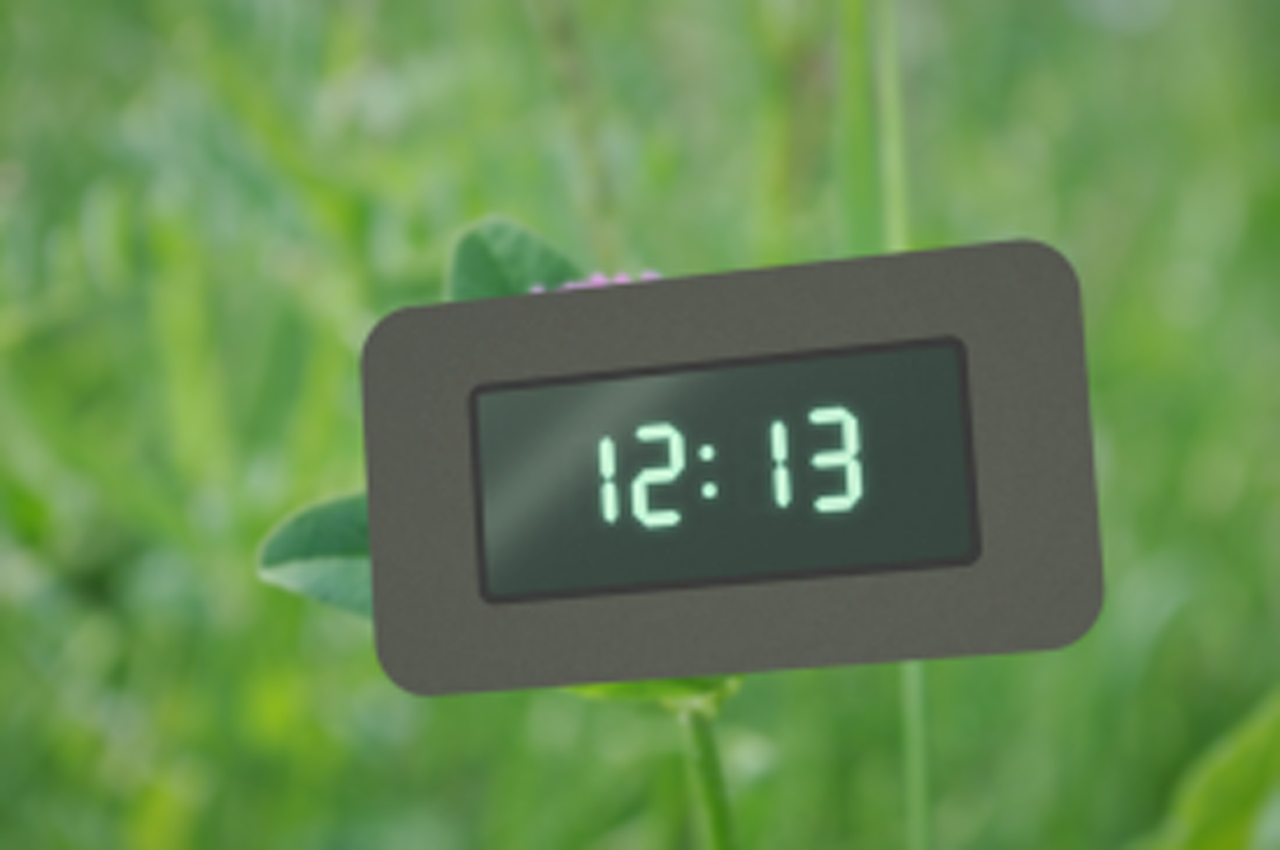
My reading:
12h13
